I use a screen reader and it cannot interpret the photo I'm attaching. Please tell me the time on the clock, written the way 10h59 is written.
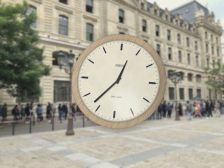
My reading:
12h37
